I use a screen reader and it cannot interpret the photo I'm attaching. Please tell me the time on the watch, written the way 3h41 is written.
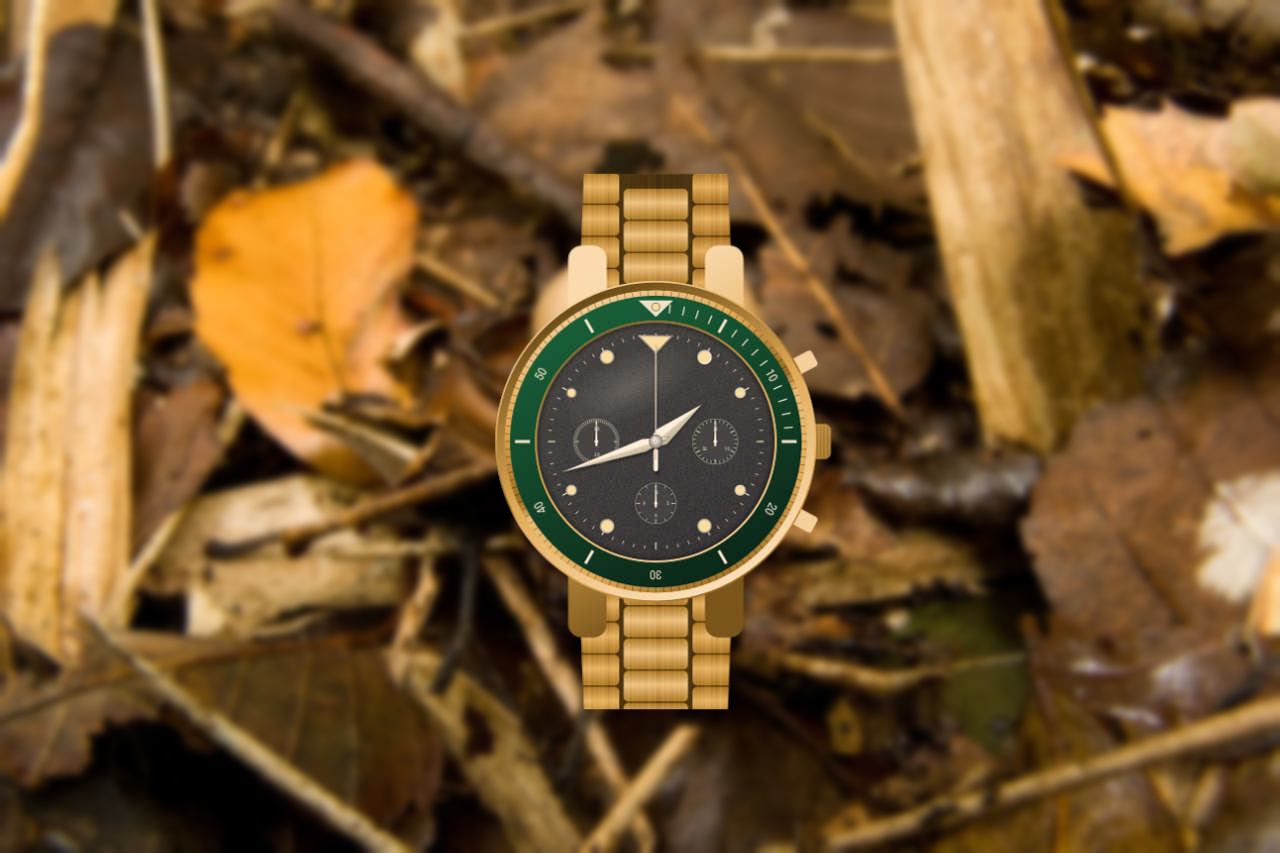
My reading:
1h42
